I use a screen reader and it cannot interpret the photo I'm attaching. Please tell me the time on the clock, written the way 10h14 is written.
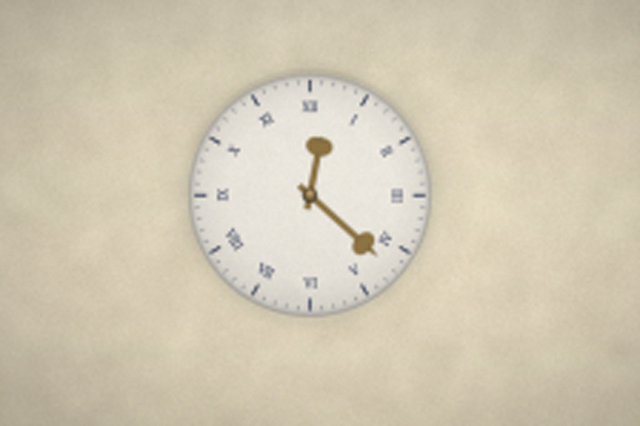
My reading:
12h22
